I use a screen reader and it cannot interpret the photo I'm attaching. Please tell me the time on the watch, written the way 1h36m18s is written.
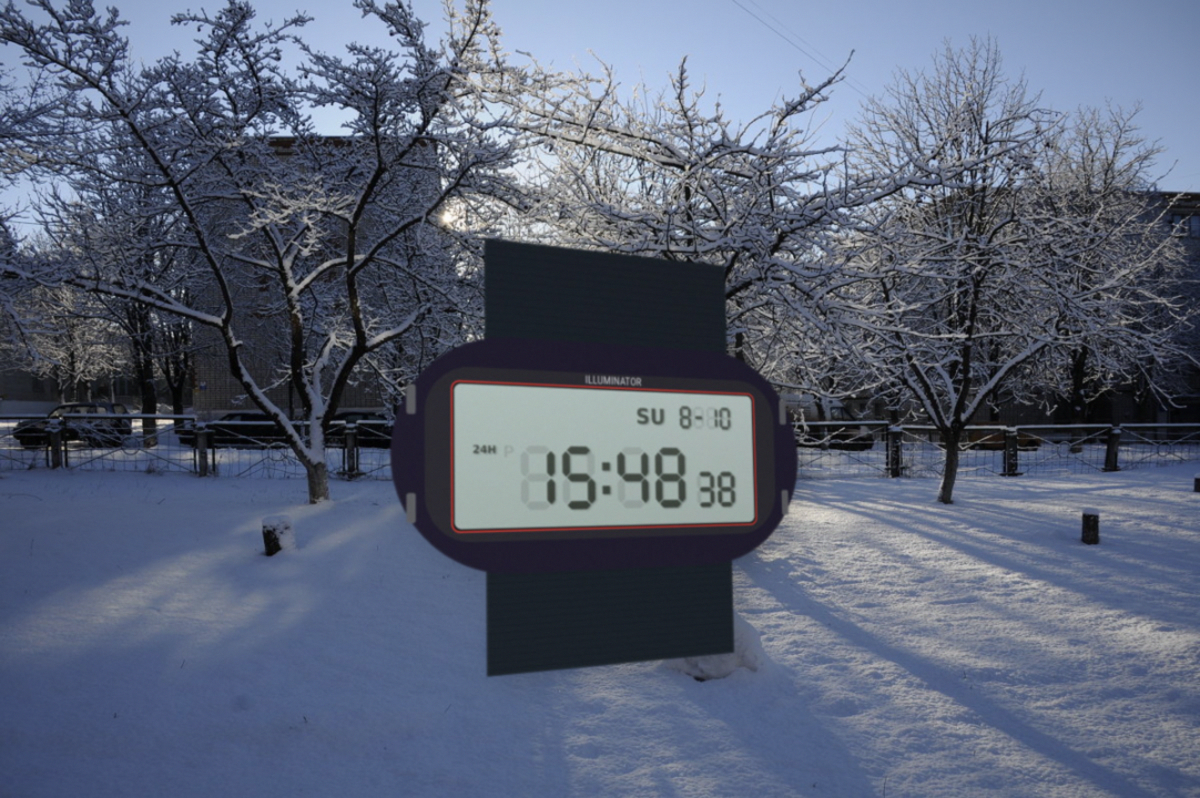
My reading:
15h48m38s
